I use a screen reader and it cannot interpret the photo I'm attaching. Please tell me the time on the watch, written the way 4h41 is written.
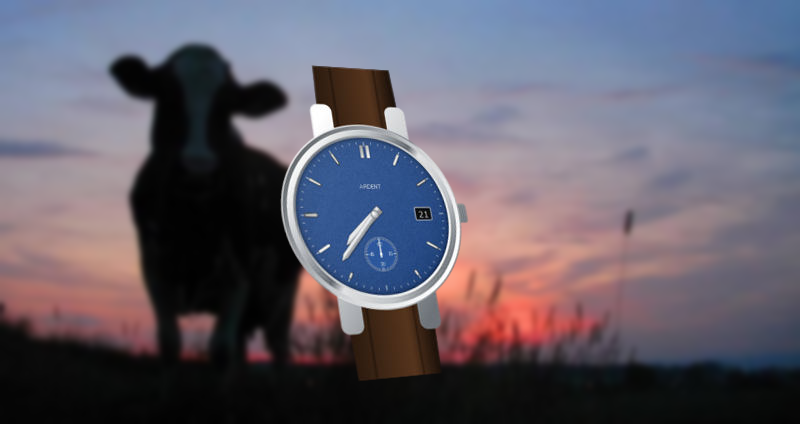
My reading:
7h37
